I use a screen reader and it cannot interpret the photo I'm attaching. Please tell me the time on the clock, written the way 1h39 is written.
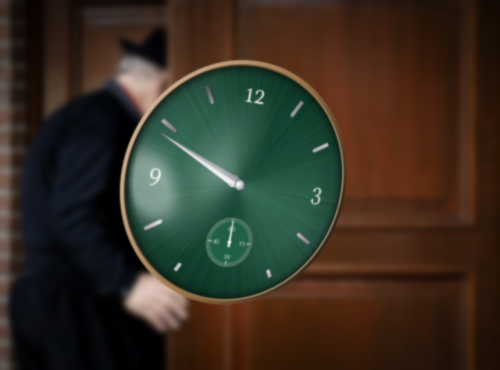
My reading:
9h49
